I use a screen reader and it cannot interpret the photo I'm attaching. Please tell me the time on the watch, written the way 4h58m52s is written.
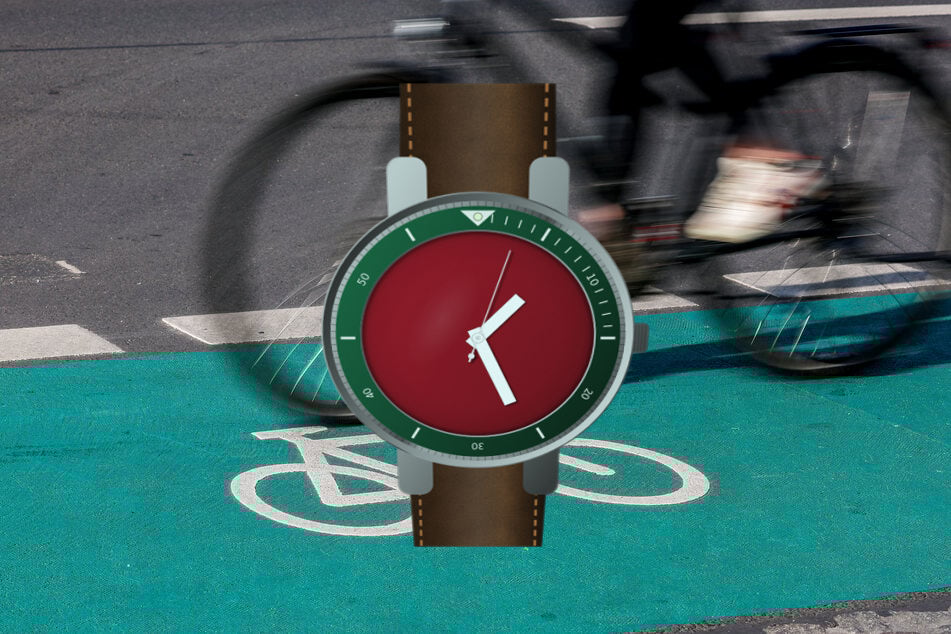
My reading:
1h26m03s
